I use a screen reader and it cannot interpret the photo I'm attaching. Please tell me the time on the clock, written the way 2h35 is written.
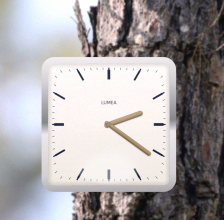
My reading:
2h21
